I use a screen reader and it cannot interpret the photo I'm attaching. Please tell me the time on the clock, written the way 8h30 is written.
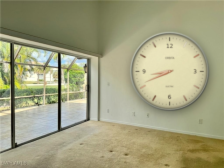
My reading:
8h41
